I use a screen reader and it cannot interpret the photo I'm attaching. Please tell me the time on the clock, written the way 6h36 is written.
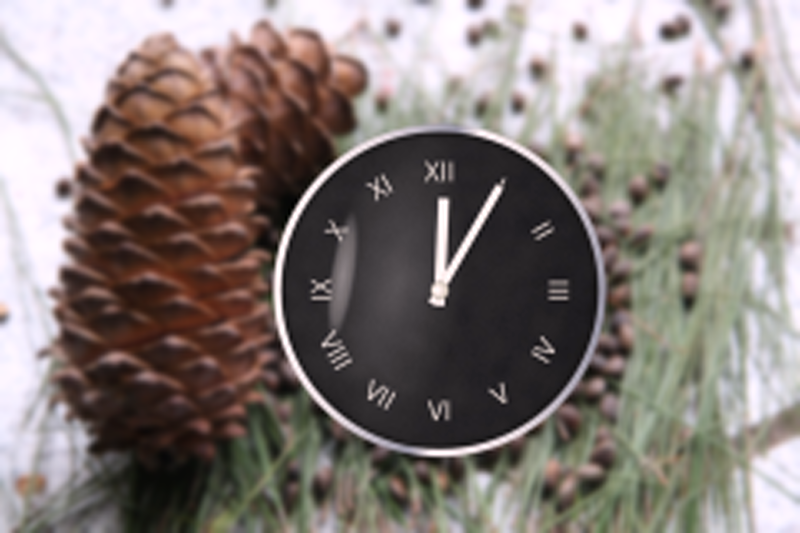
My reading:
12h05
